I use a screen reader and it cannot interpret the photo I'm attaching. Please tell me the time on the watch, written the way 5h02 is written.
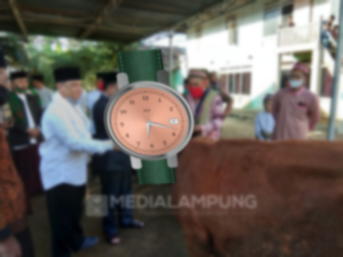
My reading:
6h18
